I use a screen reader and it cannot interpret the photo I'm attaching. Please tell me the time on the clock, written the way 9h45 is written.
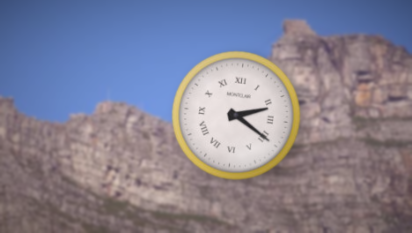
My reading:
2h20
